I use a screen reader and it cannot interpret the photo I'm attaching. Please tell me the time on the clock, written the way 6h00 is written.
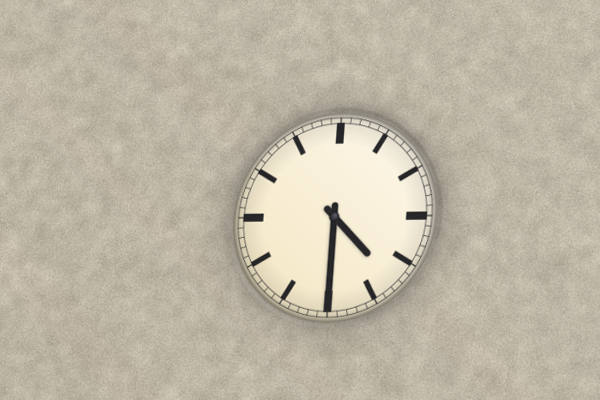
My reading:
4h30
